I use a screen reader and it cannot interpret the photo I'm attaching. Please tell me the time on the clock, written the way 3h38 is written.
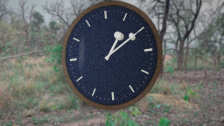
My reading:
1h10
